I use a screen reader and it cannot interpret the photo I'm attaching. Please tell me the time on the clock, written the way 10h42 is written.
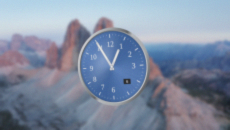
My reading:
12h55
